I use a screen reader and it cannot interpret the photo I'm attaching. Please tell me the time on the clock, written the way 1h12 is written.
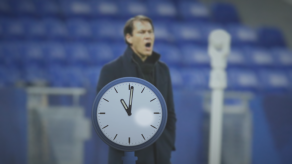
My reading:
11h01
